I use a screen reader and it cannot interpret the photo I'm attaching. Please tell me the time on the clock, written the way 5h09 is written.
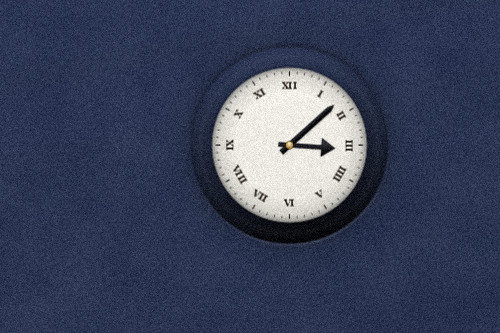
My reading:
3h08
